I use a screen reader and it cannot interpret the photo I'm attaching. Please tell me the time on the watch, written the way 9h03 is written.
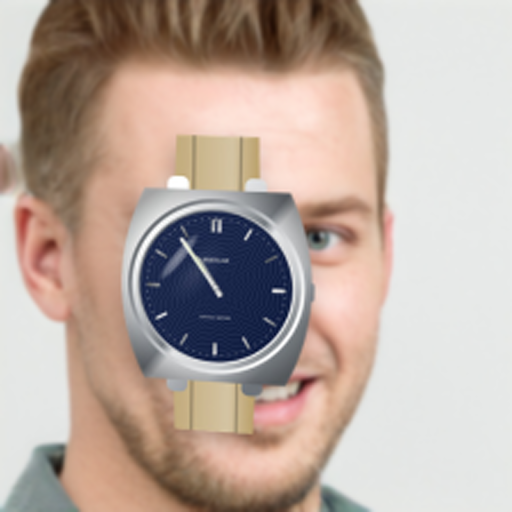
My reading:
10h54
